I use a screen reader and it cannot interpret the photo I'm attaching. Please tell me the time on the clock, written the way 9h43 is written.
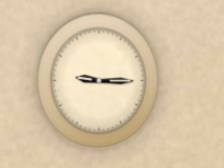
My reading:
9h15
